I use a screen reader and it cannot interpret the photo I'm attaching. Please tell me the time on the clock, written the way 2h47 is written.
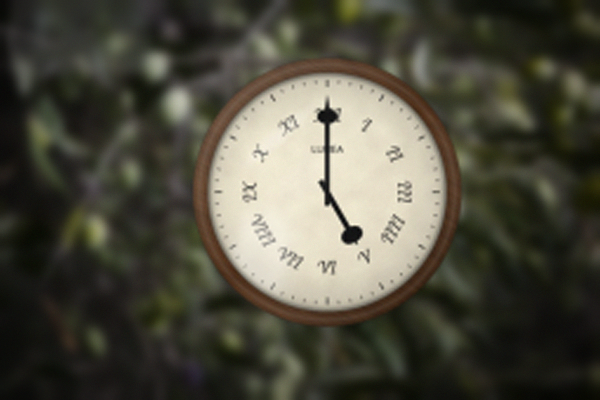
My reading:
5h00
